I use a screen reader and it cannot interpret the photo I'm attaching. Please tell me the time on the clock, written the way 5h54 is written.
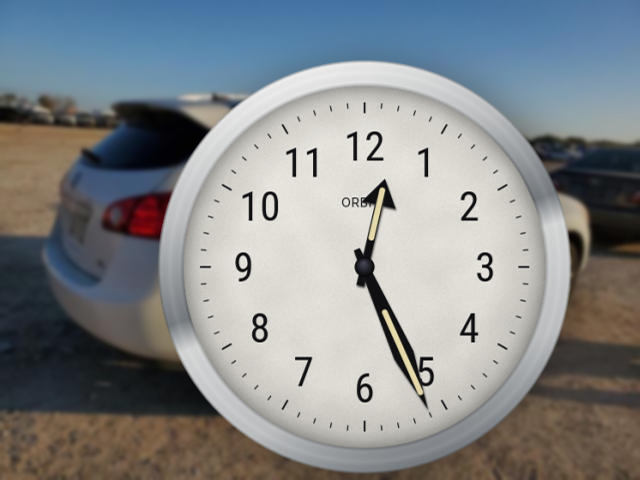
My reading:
12h26
